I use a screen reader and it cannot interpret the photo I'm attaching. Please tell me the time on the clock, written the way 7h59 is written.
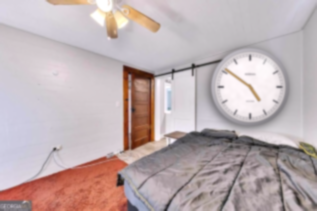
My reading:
4h51
